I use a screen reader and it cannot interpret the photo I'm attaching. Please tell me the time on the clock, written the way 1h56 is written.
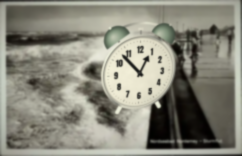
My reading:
12h53
